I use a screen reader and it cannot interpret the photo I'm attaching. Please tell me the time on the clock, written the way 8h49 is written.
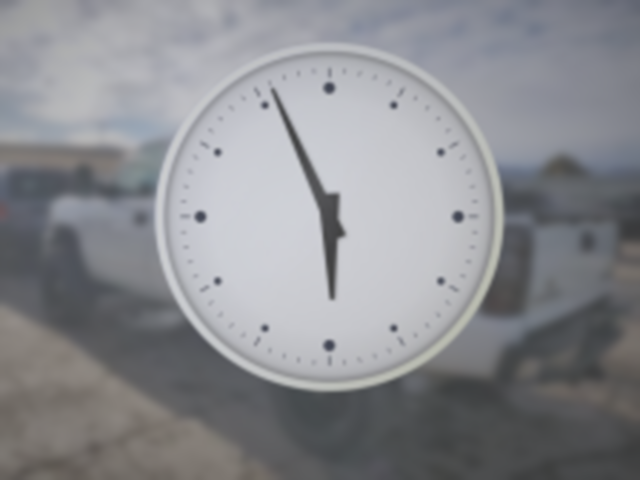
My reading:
5h56
